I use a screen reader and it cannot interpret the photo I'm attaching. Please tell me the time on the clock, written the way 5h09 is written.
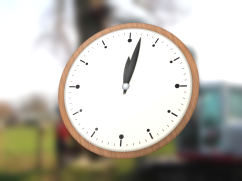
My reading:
12h02
